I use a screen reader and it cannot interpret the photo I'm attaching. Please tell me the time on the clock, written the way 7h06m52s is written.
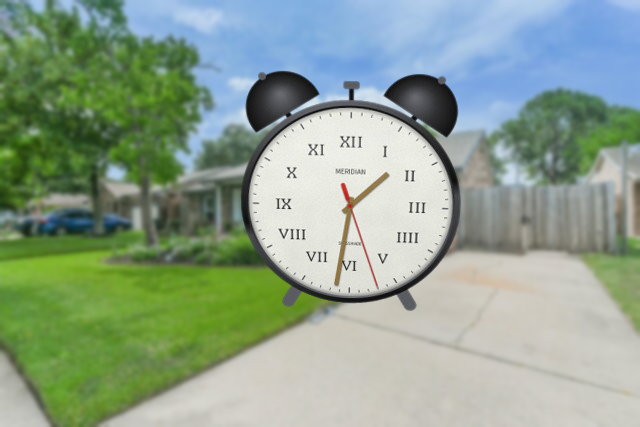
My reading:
1h31m27s
